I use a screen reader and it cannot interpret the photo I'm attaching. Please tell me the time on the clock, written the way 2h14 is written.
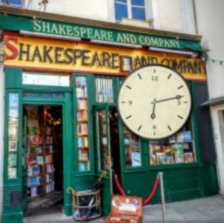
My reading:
6h13
